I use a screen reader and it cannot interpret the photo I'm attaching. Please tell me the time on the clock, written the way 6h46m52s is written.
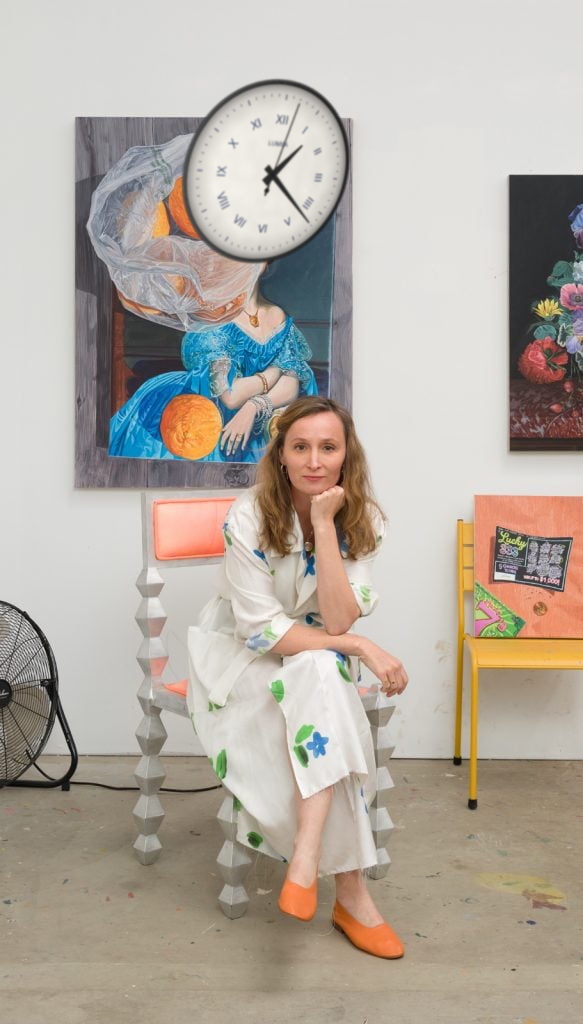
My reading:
1h22m02s
